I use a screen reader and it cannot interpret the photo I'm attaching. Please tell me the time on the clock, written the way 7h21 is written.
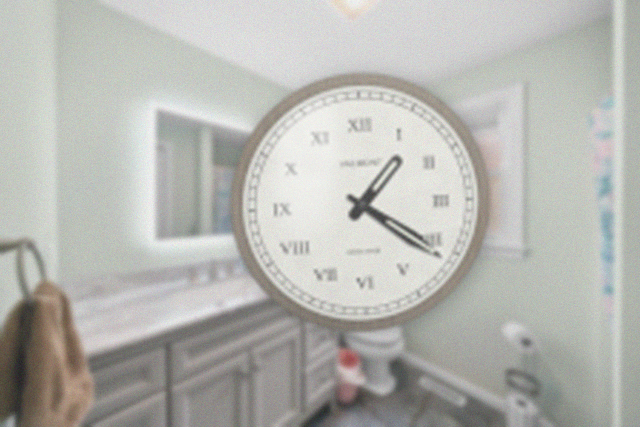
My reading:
1h21
